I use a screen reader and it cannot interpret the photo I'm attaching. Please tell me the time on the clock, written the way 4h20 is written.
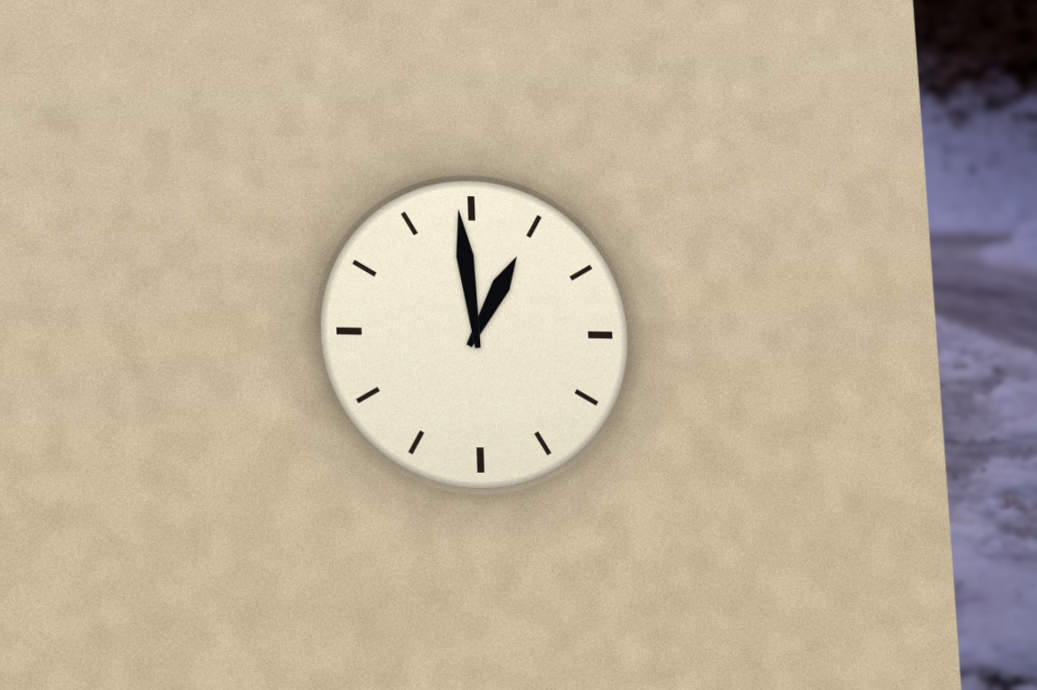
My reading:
12h59
